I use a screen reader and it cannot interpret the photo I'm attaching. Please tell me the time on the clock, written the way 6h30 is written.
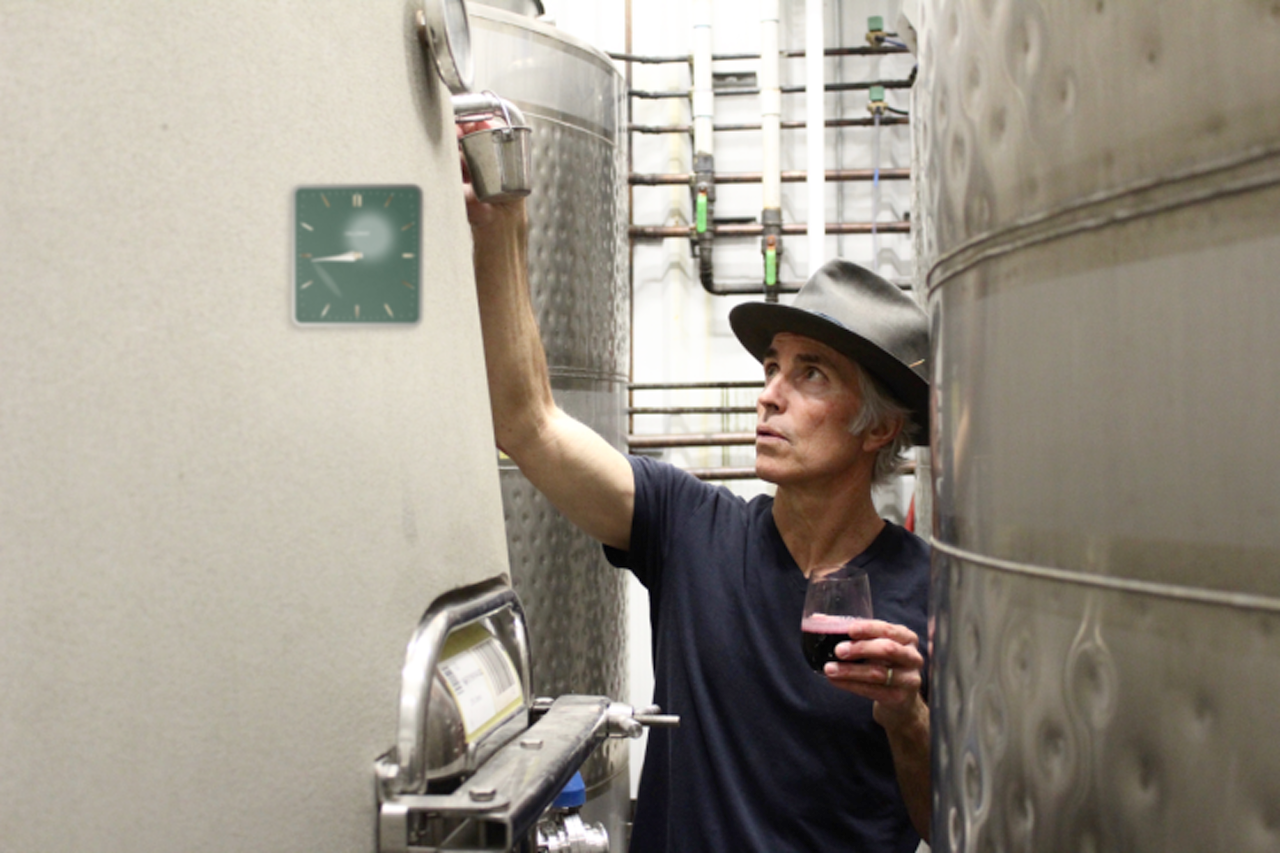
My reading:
8h44
